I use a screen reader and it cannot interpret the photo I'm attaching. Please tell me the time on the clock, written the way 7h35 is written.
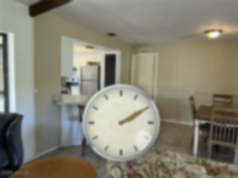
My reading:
2h10
